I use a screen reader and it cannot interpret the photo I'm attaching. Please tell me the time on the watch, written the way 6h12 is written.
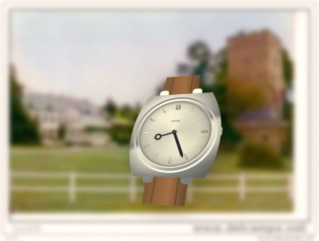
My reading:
8h26
